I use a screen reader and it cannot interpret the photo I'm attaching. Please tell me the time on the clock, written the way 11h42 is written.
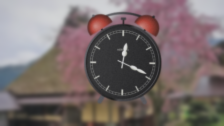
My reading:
12h19
